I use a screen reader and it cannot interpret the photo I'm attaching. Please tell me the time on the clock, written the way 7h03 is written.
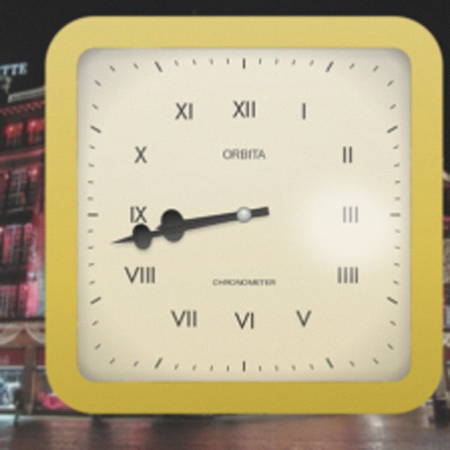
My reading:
8h43
